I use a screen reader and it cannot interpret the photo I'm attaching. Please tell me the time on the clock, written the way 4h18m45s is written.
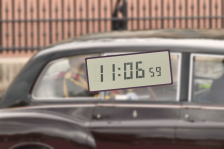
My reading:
11h06m59s
